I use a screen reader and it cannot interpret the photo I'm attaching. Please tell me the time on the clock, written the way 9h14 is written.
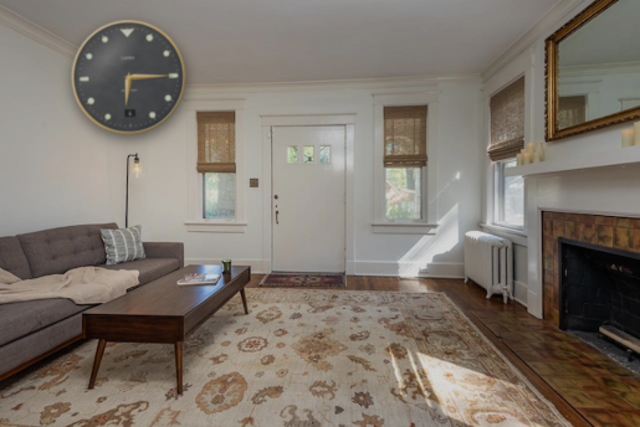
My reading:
6h15
